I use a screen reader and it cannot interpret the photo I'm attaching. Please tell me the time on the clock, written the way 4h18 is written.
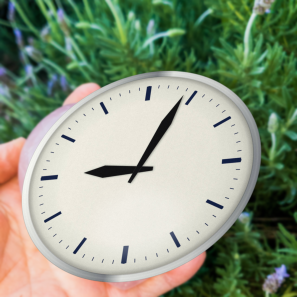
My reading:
9h04
